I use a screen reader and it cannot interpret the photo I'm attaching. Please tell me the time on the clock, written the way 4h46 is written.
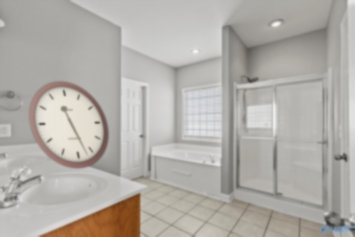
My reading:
11h27
